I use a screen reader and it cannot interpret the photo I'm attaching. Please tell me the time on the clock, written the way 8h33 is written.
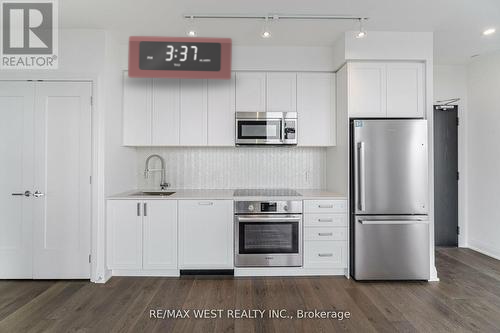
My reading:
3h37
